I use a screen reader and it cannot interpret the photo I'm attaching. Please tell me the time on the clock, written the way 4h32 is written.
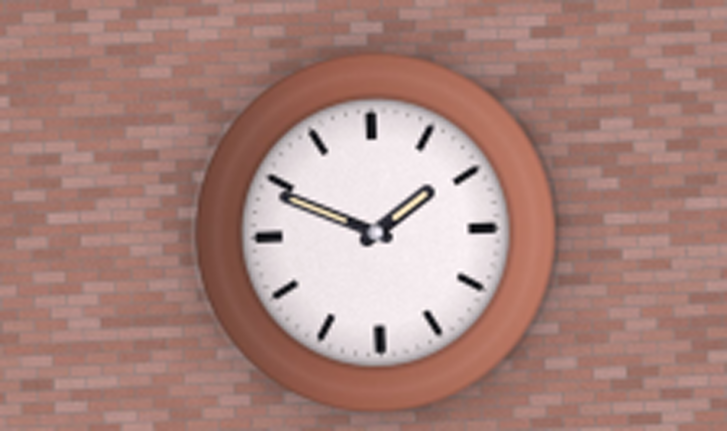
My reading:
1h49
